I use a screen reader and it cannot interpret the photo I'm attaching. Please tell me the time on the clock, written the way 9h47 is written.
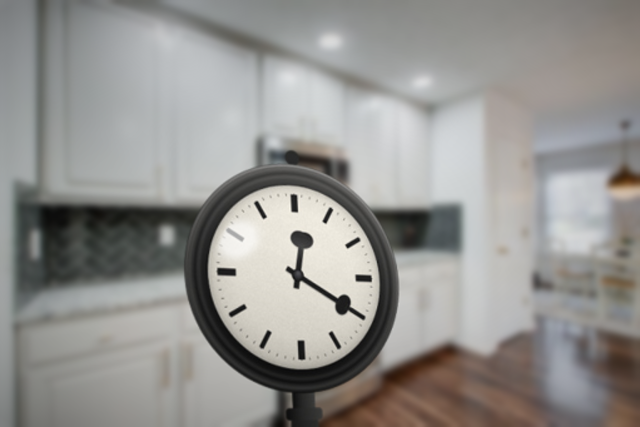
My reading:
12h20
